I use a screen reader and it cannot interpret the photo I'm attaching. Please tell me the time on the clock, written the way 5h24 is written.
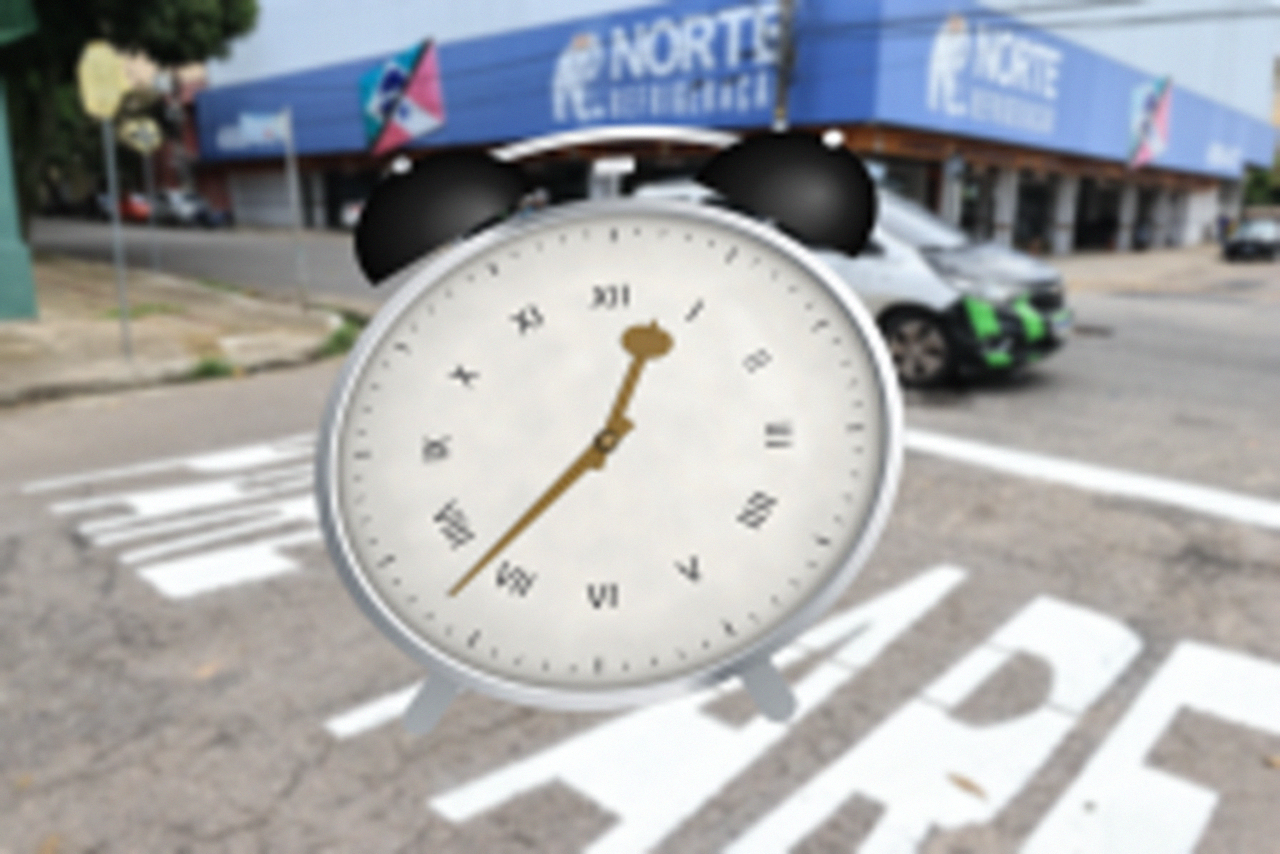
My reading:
12h37
